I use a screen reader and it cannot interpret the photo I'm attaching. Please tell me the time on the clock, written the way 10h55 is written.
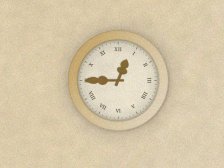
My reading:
12h45
